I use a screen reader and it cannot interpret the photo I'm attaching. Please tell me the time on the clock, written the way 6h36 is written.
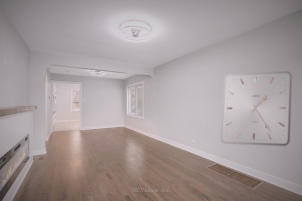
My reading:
1h24
